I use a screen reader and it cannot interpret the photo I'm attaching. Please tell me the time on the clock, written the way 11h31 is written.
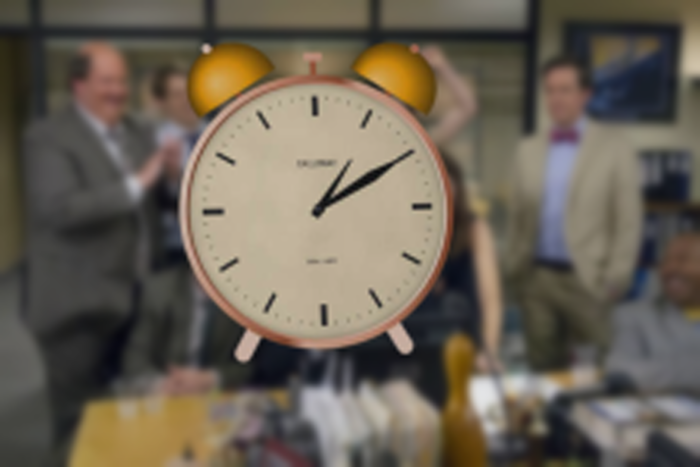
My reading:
1h10
